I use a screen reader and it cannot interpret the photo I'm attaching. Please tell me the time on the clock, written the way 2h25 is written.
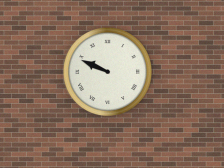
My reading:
9h49
